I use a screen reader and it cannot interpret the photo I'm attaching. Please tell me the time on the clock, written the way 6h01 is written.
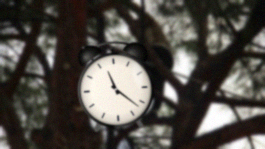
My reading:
11h22
